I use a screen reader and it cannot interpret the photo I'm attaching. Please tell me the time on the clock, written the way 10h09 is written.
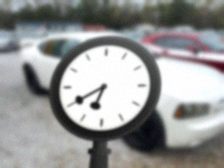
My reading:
6h40
